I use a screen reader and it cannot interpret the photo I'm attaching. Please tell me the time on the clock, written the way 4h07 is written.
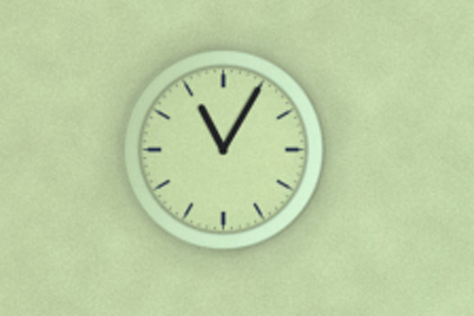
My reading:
11h05
